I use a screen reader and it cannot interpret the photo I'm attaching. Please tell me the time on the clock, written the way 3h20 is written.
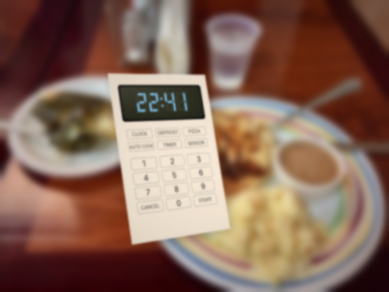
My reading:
22h41
